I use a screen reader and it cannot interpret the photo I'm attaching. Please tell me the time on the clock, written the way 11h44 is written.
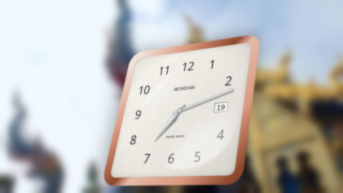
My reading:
7h12
